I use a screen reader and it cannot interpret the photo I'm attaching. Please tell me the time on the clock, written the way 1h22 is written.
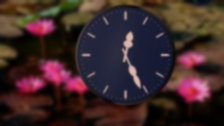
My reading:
12h26
